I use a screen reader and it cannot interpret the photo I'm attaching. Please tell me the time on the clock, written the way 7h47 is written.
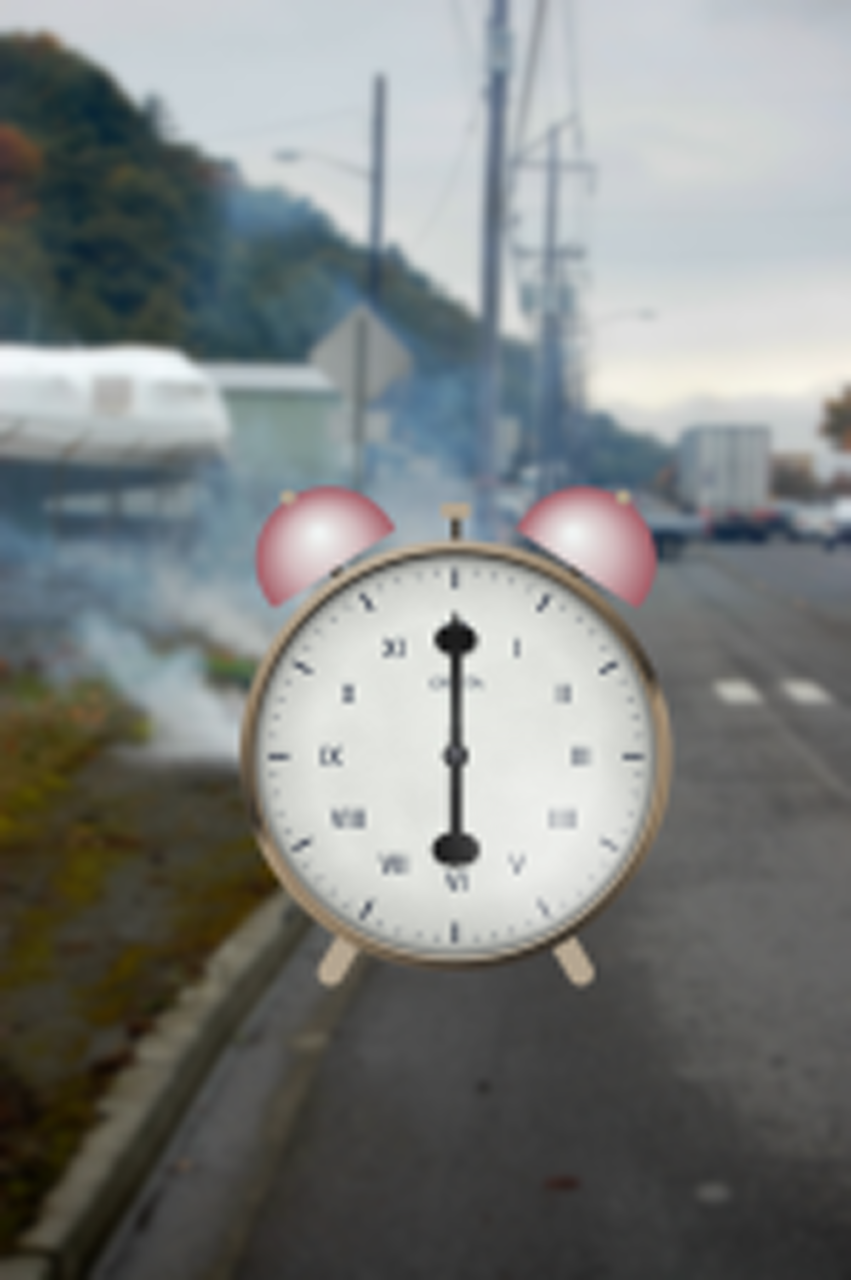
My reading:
6h00
